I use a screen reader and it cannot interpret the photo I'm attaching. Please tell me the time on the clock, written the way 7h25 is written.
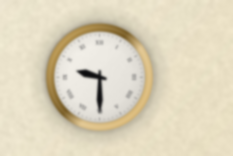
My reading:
9h30
